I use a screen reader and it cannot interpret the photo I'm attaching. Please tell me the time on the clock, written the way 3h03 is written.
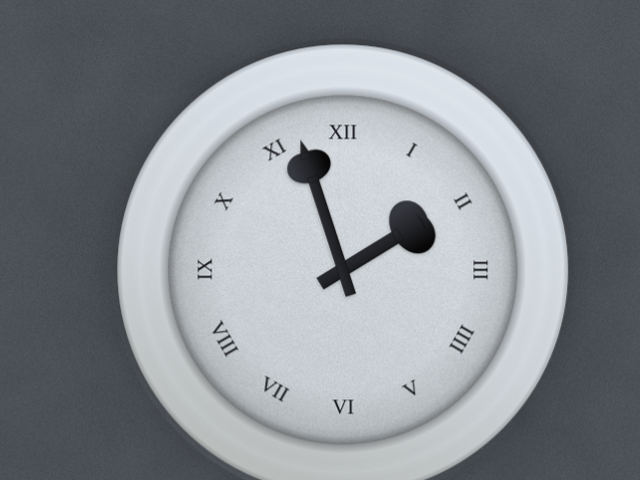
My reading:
1h57
